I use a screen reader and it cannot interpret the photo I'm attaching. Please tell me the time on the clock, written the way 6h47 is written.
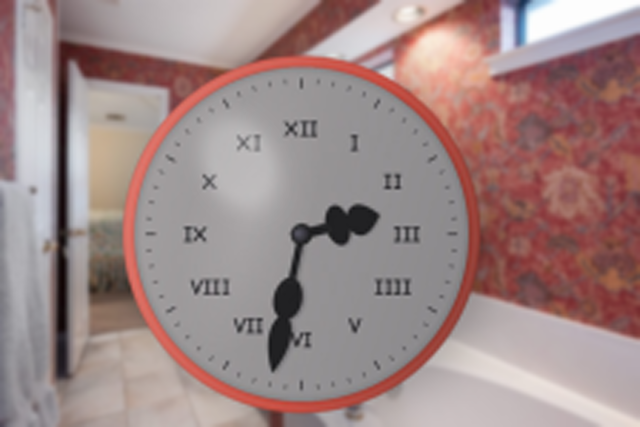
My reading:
2h32
